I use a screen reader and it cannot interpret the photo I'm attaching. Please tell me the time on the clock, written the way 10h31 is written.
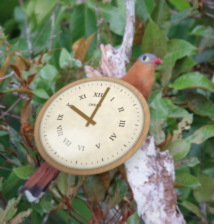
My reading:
10h02
